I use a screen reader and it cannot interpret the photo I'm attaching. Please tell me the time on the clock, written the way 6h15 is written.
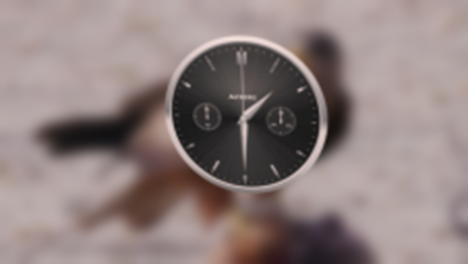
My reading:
1h30
